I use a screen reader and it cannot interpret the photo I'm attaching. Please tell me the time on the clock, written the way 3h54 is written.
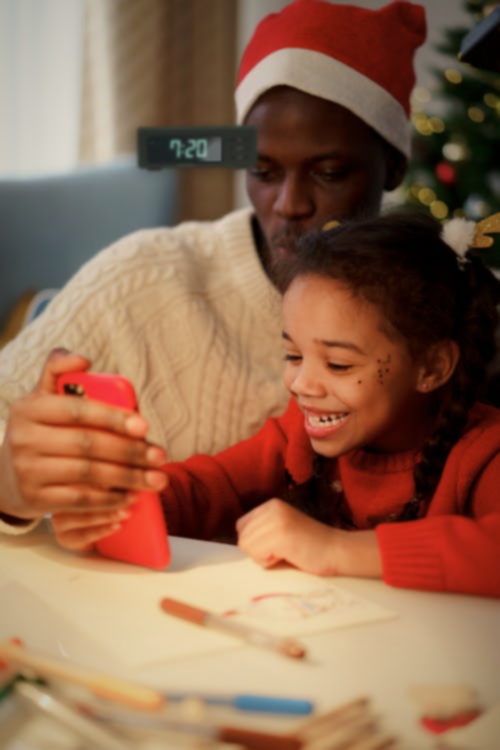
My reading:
7h20
